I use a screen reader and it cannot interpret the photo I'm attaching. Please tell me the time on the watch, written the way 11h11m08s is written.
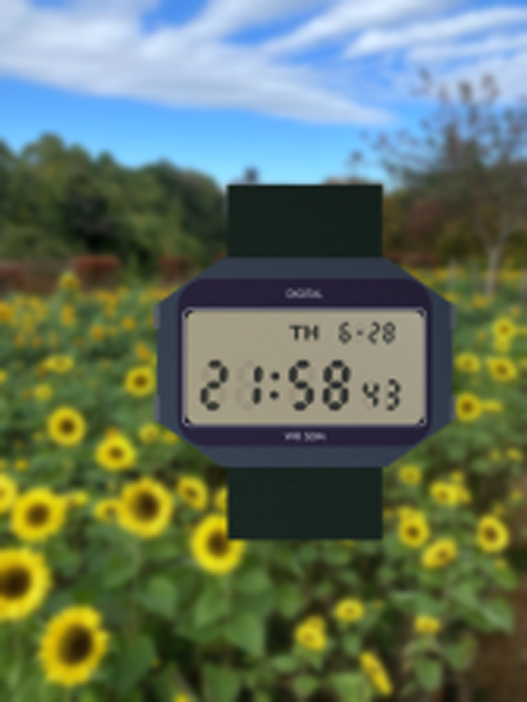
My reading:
21h58m43s
